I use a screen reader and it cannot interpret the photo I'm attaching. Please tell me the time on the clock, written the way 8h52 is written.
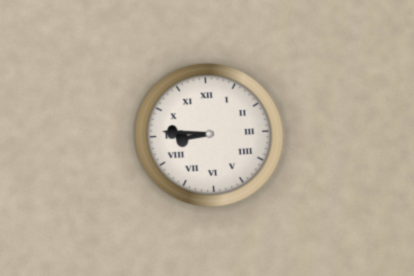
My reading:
8h46
